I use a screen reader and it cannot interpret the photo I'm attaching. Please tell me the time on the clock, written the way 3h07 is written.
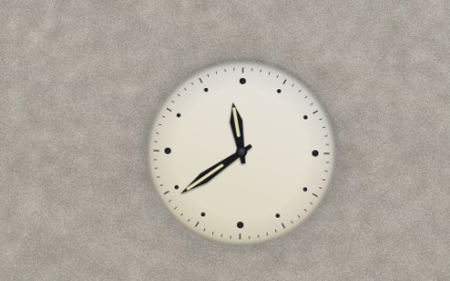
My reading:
11h39
